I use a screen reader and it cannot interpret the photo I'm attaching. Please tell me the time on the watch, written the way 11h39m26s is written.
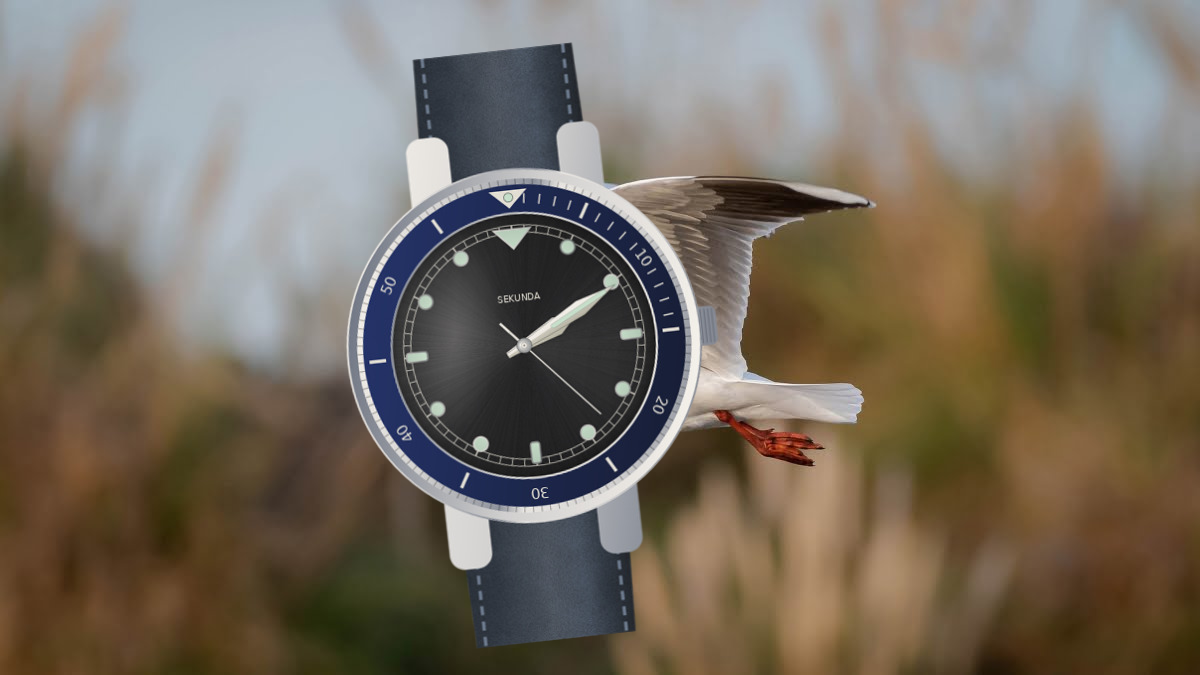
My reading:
2h10m23s
